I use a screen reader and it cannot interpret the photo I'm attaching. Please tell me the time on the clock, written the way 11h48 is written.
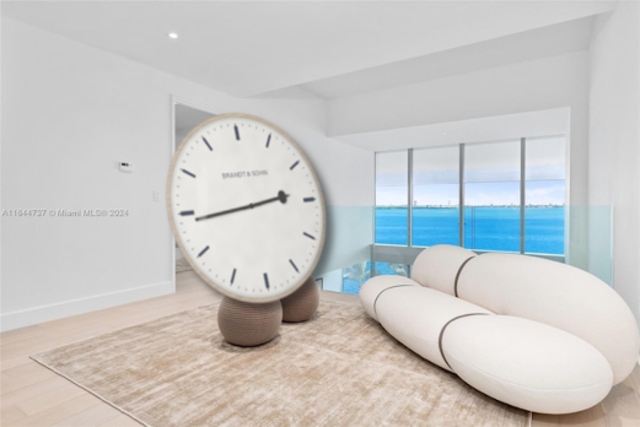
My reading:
2h44
